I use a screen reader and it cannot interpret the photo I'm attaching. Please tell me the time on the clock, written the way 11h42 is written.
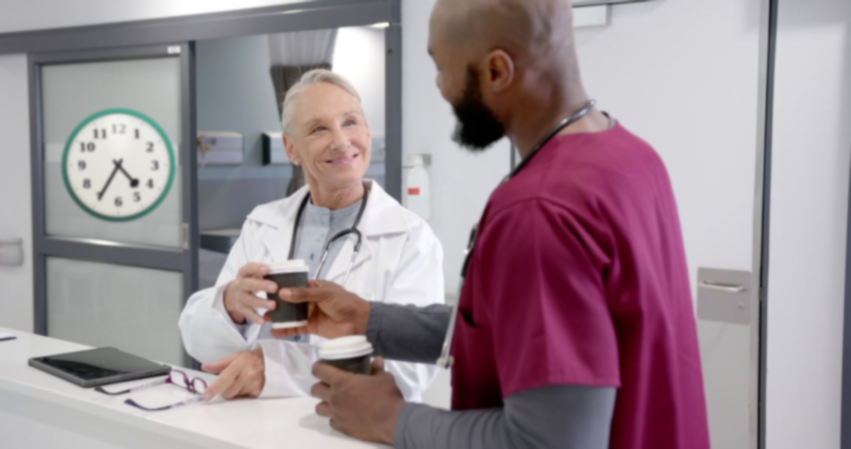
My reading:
4h35
